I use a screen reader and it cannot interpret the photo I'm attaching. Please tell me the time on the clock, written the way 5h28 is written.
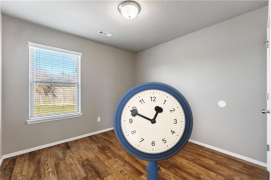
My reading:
12h49
